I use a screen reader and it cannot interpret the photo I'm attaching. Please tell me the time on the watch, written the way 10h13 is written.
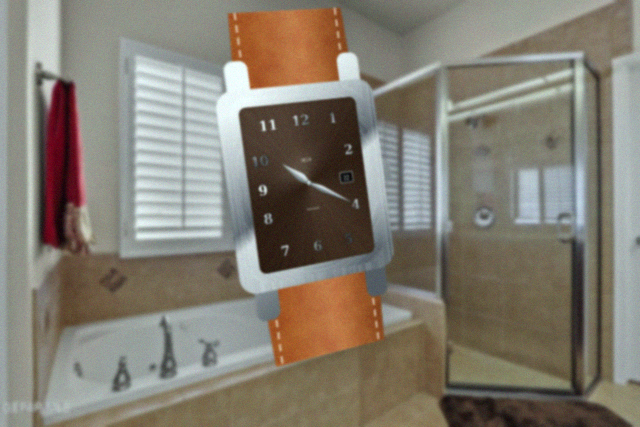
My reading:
10h20
